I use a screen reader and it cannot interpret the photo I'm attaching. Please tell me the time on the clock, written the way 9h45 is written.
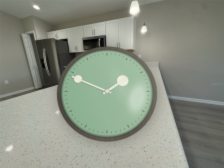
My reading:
1h49
